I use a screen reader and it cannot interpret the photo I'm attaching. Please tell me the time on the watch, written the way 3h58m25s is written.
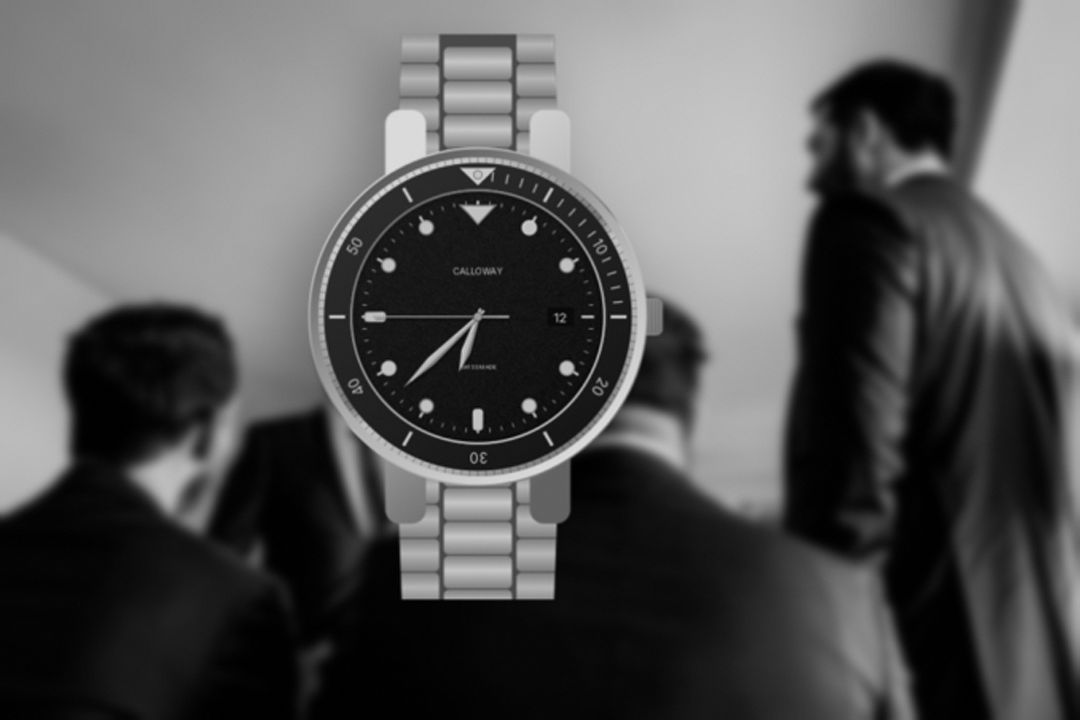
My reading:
6h37m45s
